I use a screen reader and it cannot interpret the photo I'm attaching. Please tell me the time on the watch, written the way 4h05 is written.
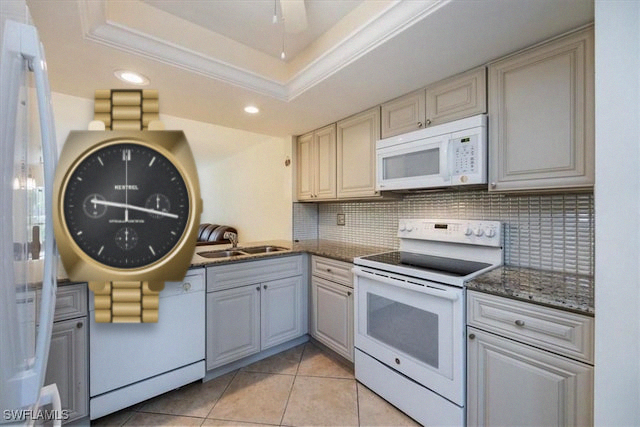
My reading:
9h17
